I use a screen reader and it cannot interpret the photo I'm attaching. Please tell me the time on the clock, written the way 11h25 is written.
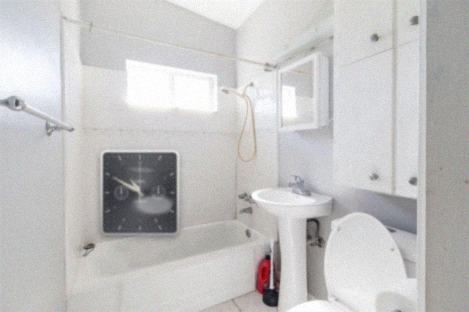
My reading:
10h50
